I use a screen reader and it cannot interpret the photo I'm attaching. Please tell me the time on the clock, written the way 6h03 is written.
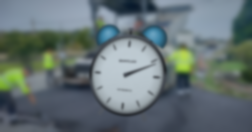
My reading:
2h11
